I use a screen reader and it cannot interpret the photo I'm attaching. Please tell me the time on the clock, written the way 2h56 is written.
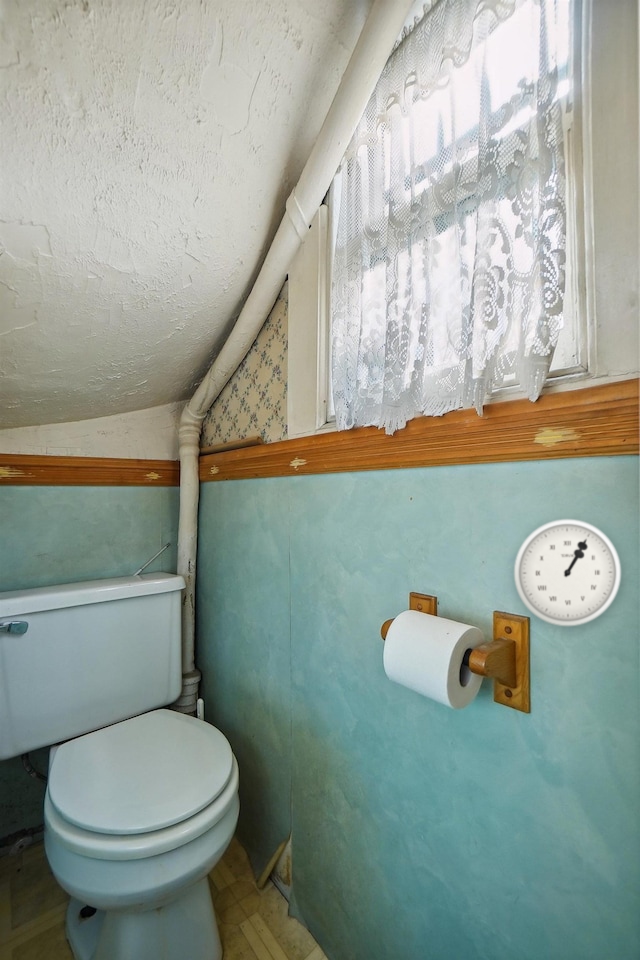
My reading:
1h05
